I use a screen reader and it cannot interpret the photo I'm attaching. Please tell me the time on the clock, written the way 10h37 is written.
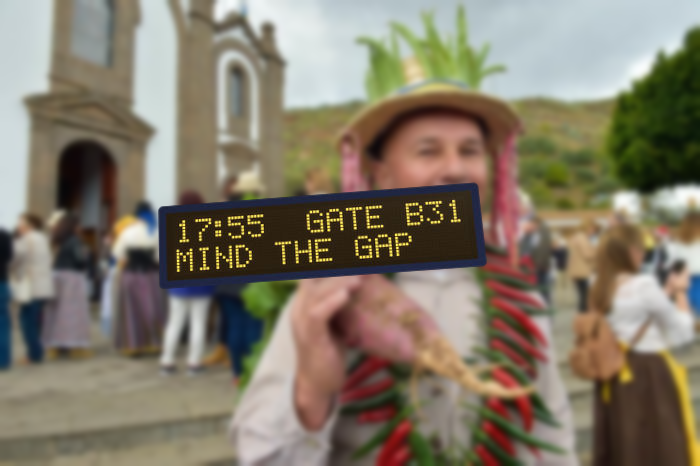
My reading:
17h55
